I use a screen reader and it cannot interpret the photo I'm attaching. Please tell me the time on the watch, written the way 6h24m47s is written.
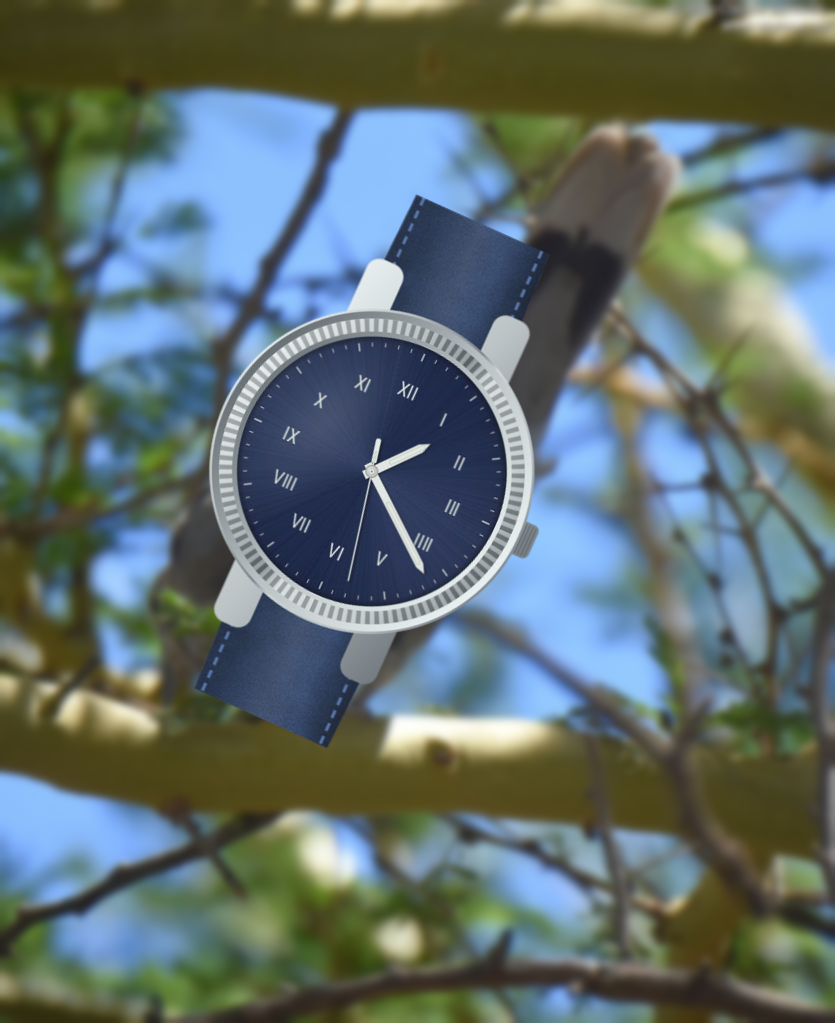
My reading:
1h21m28s
